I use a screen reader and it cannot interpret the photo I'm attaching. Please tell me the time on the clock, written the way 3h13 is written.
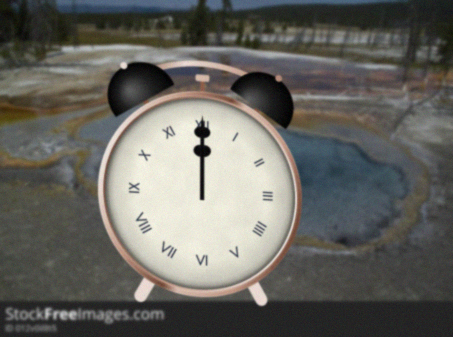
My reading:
12h00
